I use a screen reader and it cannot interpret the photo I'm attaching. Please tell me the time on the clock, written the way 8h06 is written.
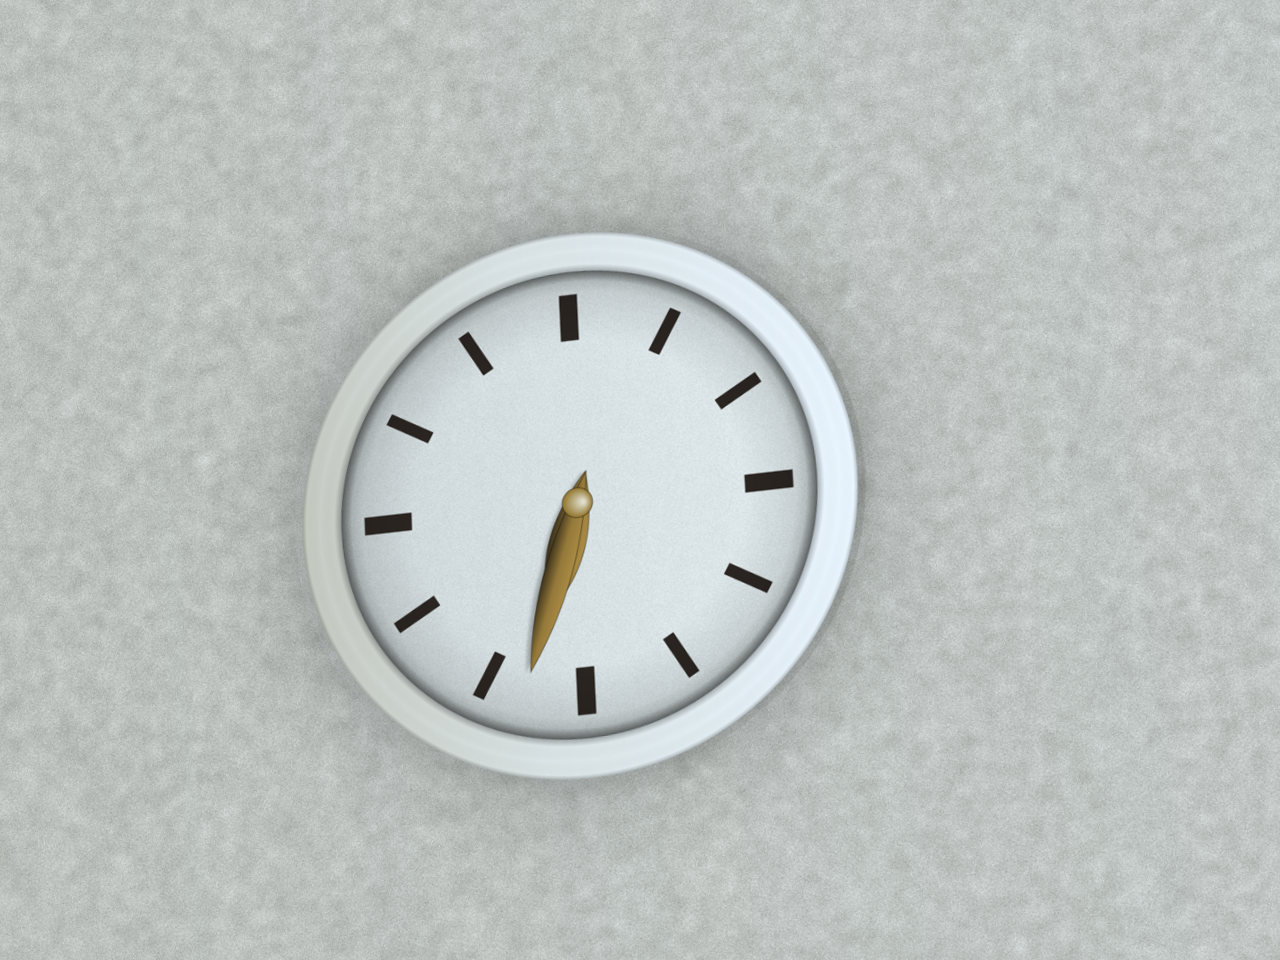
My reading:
6h33
